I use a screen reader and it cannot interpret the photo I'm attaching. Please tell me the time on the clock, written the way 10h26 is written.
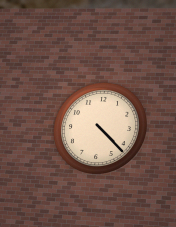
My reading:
4h22
